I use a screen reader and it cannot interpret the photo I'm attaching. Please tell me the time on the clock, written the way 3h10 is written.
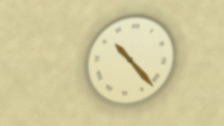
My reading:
10h22
